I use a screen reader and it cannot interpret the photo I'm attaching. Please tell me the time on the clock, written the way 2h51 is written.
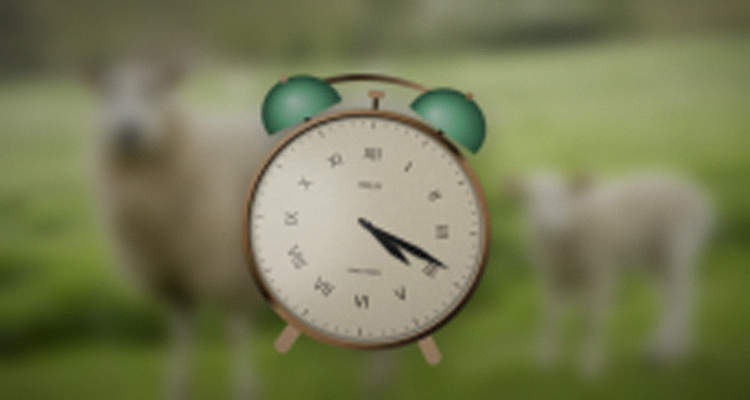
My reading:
4h19
